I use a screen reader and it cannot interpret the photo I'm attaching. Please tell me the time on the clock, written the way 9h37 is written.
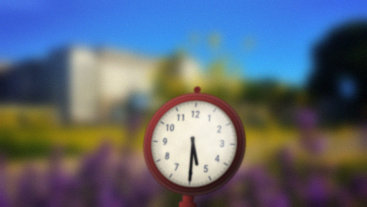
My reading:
5h30
